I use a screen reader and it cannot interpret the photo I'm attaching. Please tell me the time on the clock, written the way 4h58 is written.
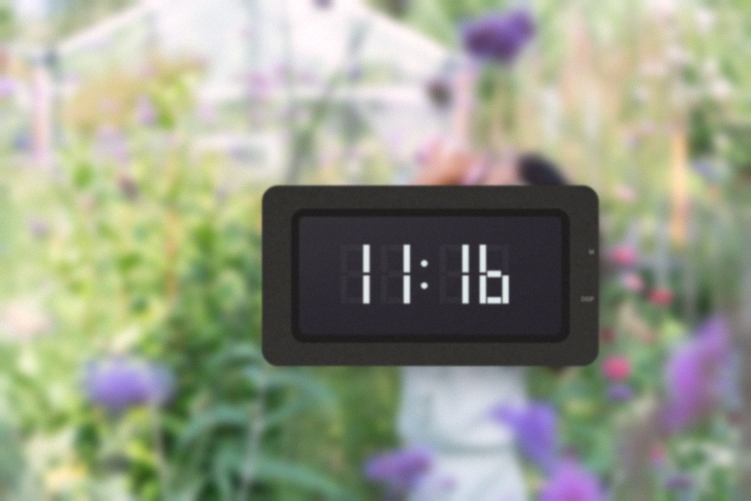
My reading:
11h16
